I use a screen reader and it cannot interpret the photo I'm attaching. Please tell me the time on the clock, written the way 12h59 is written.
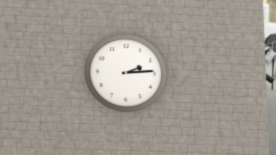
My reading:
2h14
